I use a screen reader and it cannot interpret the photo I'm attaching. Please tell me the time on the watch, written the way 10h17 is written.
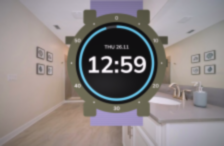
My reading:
12h59
